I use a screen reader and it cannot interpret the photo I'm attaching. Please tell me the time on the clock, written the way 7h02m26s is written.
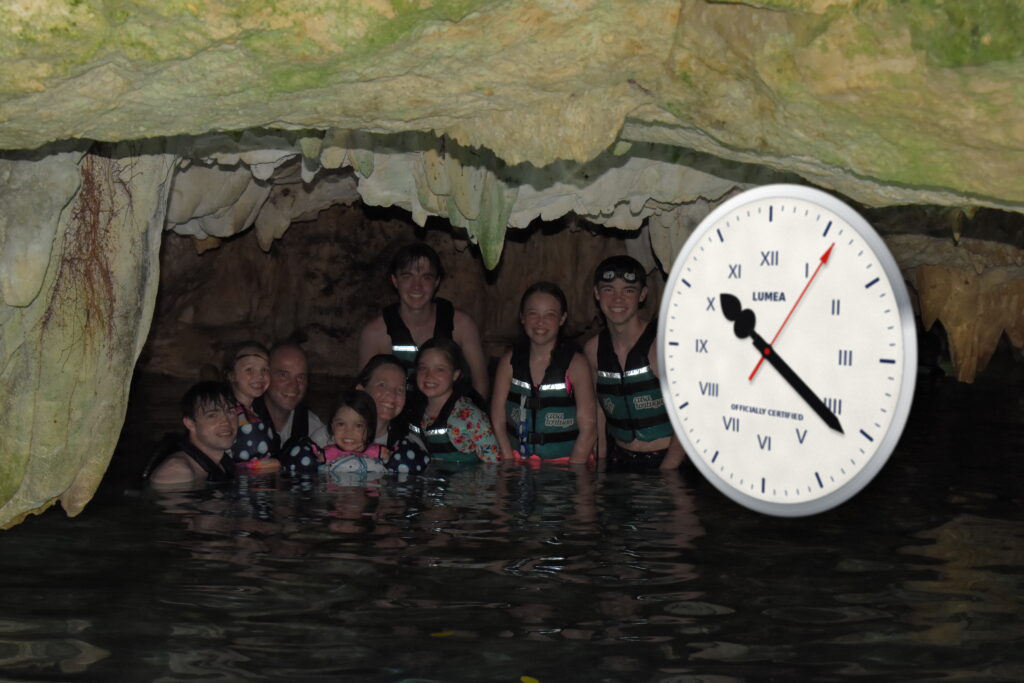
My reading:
10h21m06s
